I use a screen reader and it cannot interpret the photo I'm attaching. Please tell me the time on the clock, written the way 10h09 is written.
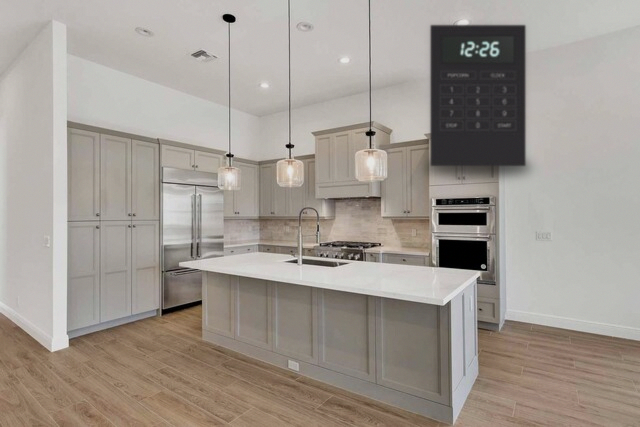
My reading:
12h26
